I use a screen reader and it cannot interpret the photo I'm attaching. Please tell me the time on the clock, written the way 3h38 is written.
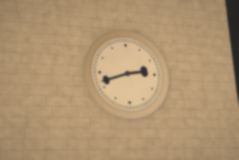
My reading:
2h42
